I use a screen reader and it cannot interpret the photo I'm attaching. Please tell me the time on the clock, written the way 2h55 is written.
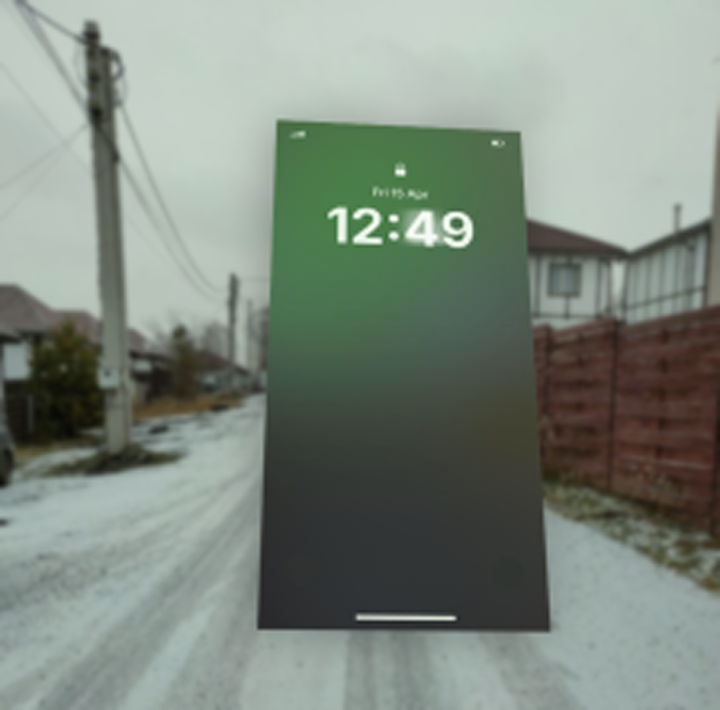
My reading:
12h49
